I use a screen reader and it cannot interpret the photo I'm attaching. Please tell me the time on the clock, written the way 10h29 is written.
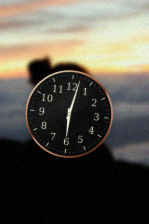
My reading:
6h02
